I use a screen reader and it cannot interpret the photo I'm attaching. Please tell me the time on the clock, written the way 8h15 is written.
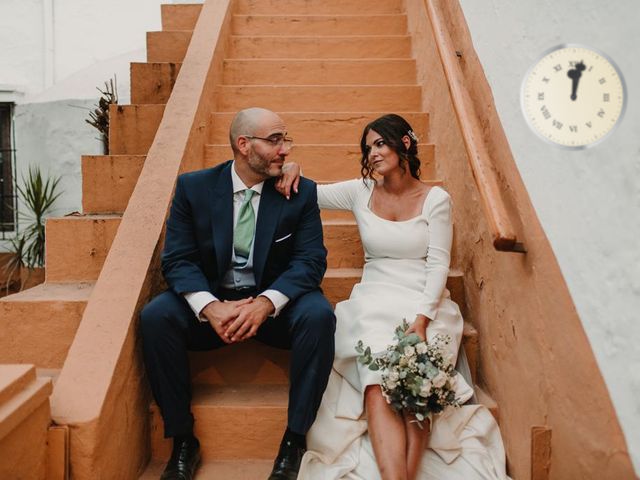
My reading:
12h02
